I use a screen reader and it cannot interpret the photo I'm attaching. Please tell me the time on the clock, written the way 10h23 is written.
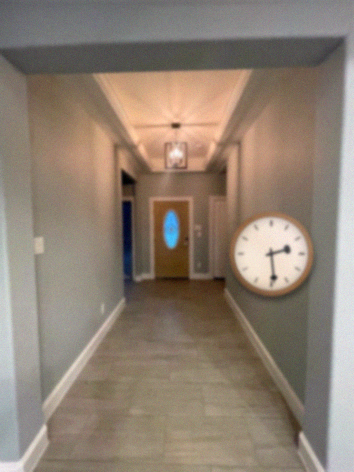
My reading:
2h29
